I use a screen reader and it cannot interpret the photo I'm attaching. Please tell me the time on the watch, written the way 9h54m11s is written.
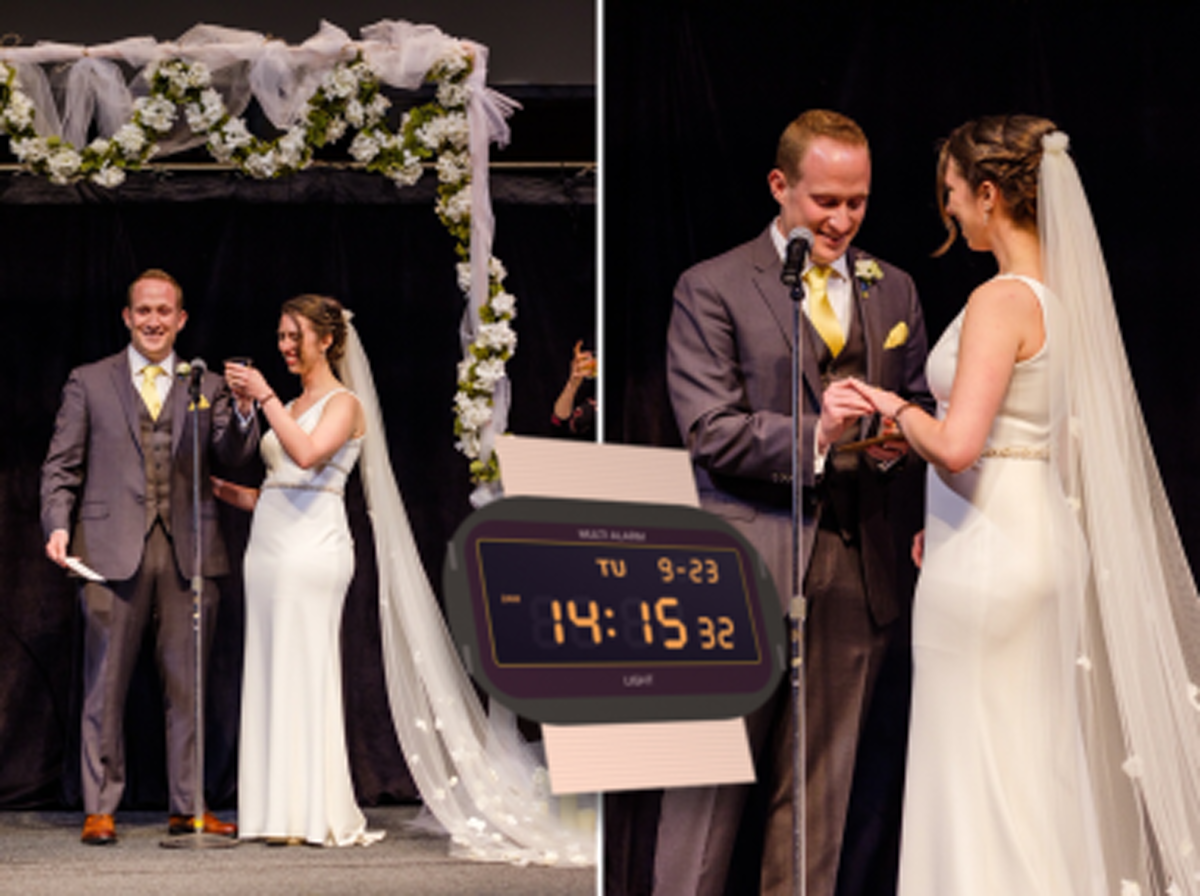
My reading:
14h15m32s
